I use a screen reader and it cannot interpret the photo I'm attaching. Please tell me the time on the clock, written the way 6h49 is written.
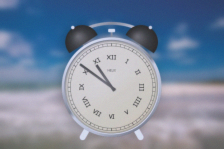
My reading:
10h51
